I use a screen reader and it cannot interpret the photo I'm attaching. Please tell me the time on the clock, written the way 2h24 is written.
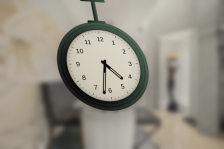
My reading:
4h32
